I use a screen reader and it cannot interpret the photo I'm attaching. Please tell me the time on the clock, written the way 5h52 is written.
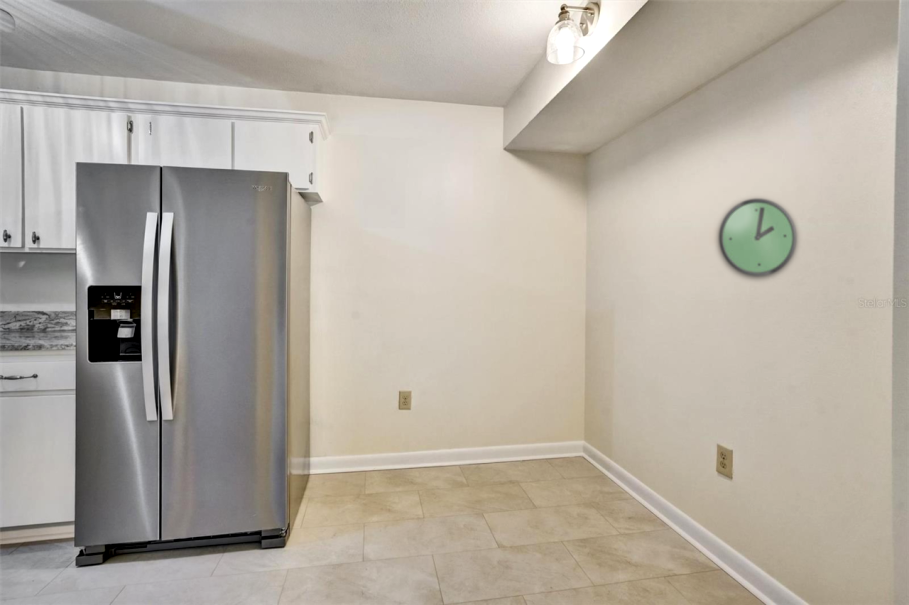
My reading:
2h02
